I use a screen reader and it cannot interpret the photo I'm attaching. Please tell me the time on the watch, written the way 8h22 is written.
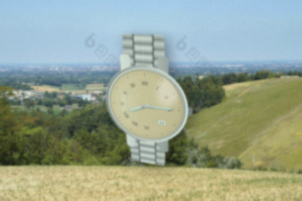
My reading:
8h15
